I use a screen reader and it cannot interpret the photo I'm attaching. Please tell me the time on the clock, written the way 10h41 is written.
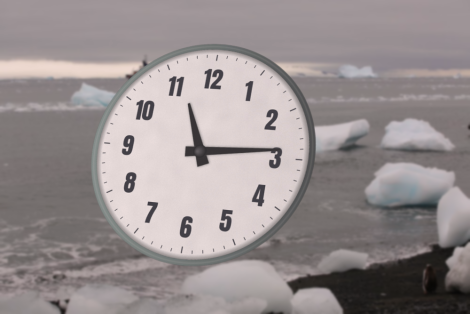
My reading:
11h14
